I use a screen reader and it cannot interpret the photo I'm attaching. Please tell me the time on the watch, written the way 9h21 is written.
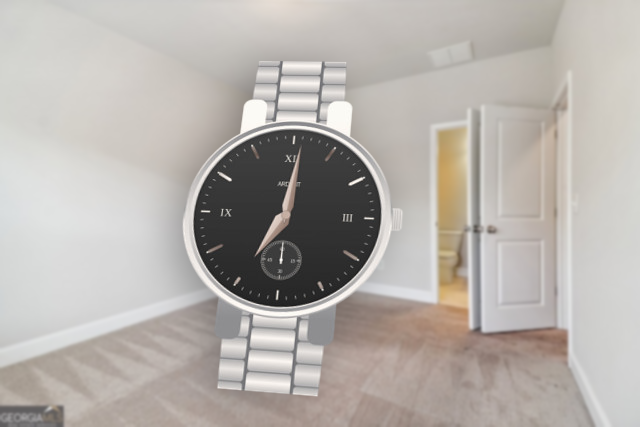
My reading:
7h01
